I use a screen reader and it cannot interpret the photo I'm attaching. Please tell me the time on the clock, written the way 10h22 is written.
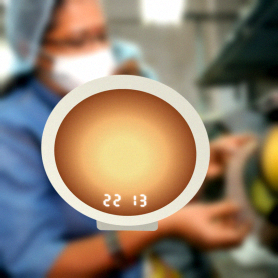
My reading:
22h13
